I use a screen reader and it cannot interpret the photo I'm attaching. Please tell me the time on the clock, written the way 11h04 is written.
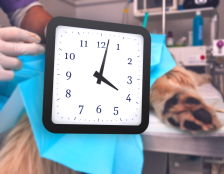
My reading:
4h02
